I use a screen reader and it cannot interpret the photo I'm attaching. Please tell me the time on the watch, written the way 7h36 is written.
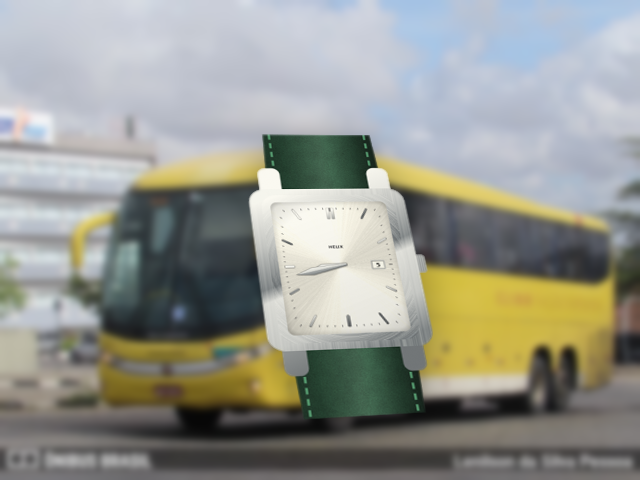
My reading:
8h43
